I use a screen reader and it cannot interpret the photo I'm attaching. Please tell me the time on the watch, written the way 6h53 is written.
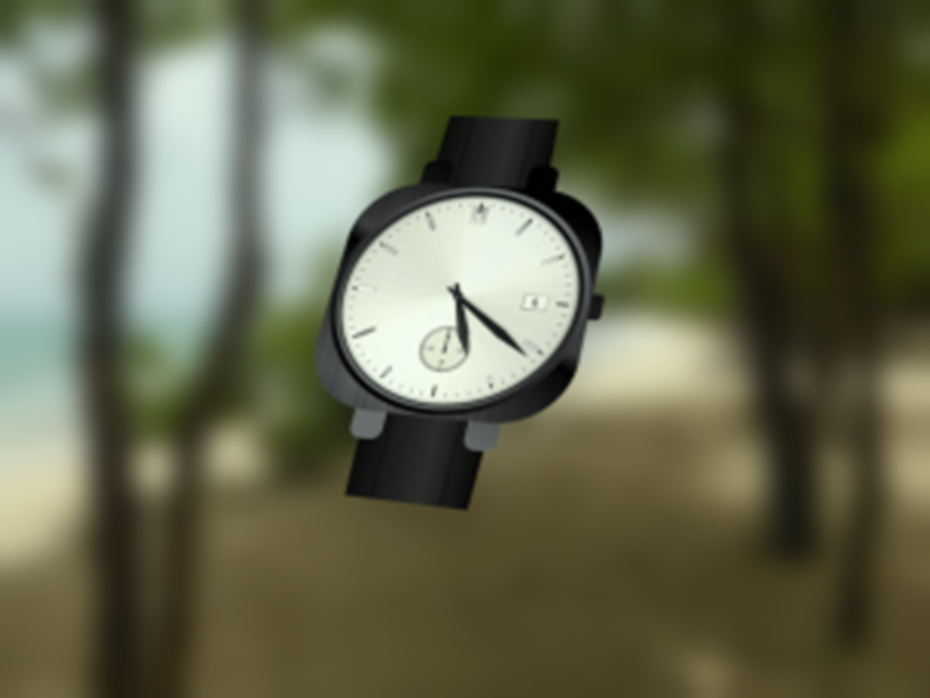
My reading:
5h21
